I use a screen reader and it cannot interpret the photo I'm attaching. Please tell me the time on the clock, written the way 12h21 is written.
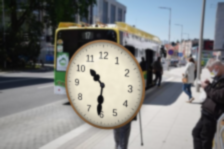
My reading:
10h31
